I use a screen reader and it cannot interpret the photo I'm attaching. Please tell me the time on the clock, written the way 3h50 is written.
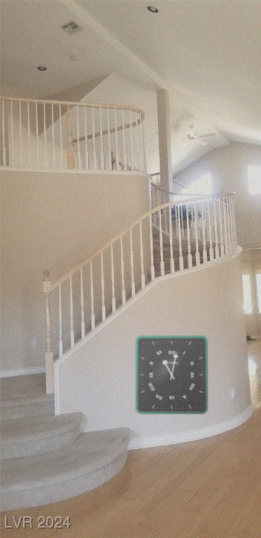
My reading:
11h02
